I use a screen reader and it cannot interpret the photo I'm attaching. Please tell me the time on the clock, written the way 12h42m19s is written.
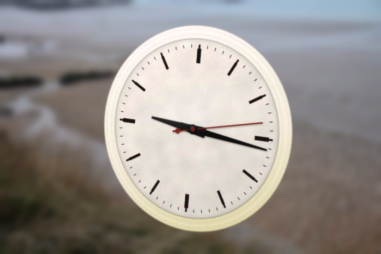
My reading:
9h16m13s
